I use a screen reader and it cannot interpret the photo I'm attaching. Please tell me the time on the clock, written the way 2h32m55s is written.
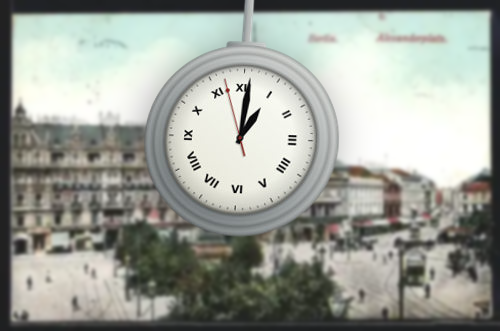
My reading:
1h00m57s
